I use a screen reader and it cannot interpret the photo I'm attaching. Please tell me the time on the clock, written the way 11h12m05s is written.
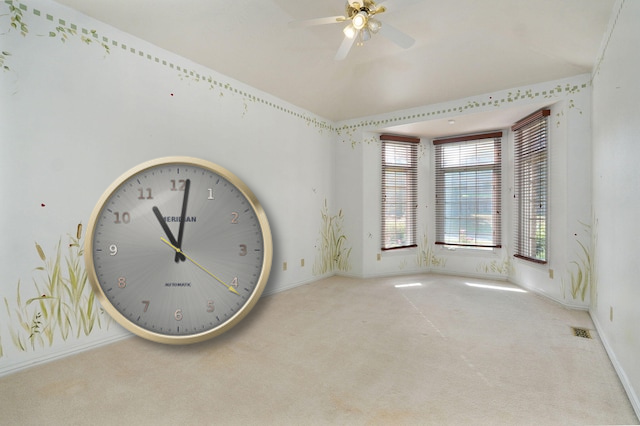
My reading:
11h01m21s
